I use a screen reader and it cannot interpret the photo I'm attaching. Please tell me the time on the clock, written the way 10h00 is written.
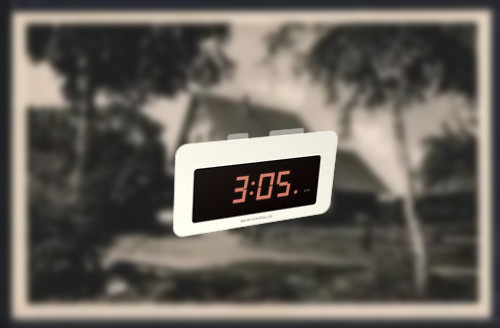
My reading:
3h05
